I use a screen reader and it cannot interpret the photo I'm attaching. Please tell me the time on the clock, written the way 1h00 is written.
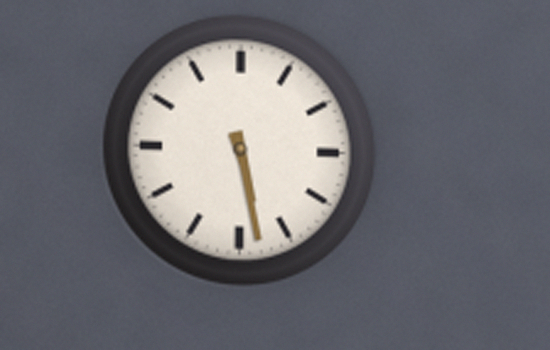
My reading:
5h28
